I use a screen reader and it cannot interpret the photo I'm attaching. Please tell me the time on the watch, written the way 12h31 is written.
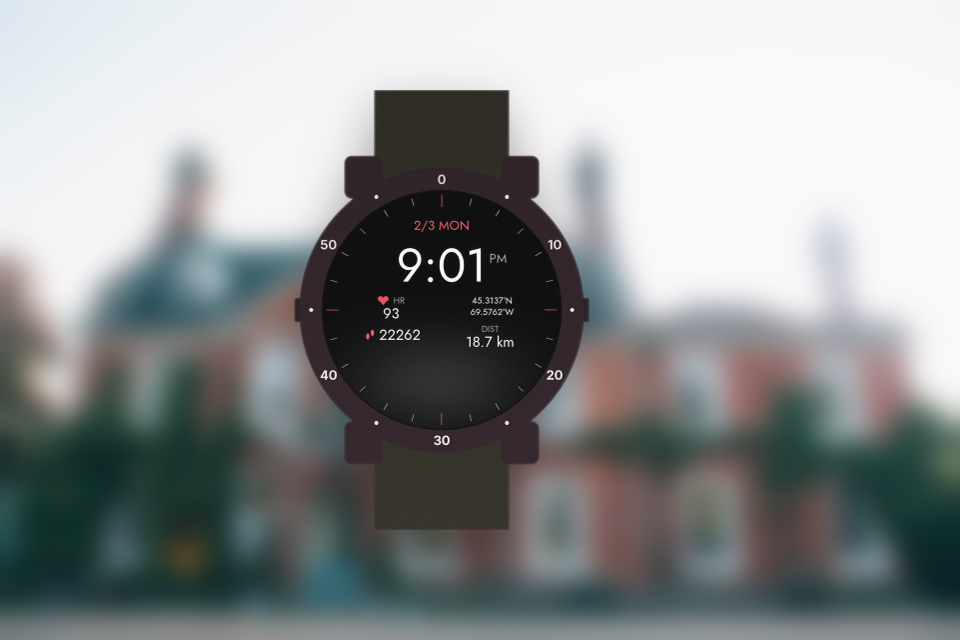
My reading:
9h01
